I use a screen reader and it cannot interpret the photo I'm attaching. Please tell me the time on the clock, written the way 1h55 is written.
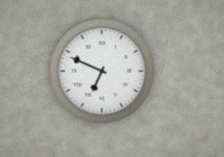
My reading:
6h49
